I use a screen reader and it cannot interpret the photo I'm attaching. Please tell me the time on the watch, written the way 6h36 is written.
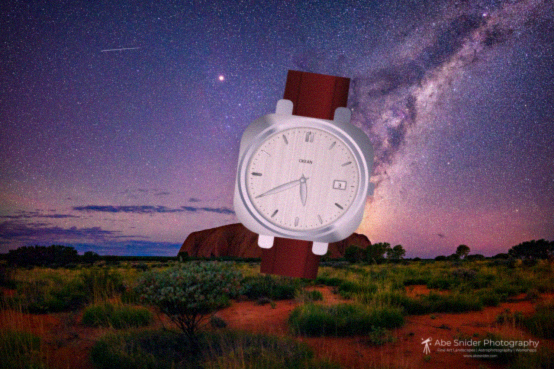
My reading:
5h40
